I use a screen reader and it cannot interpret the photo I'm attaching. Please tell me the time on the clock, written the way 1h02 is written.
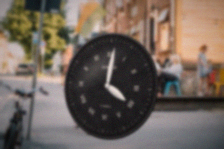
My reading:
4h01
